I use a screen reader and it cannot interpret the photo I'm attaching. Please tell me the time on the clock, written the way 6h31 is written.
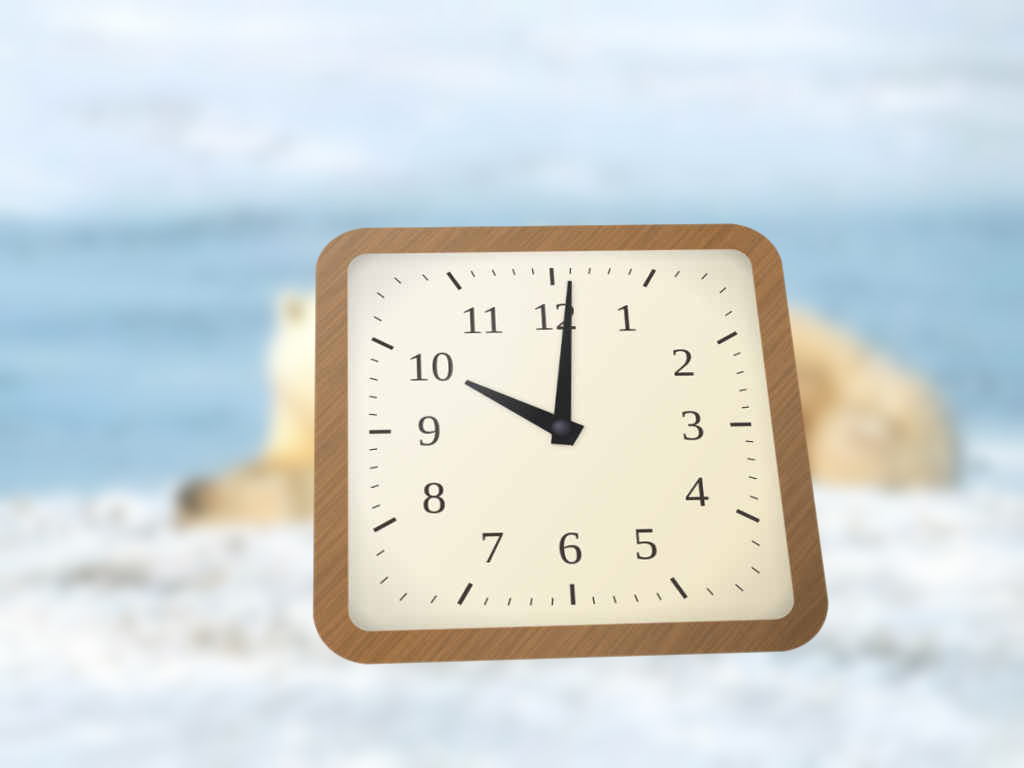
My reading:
10h01
